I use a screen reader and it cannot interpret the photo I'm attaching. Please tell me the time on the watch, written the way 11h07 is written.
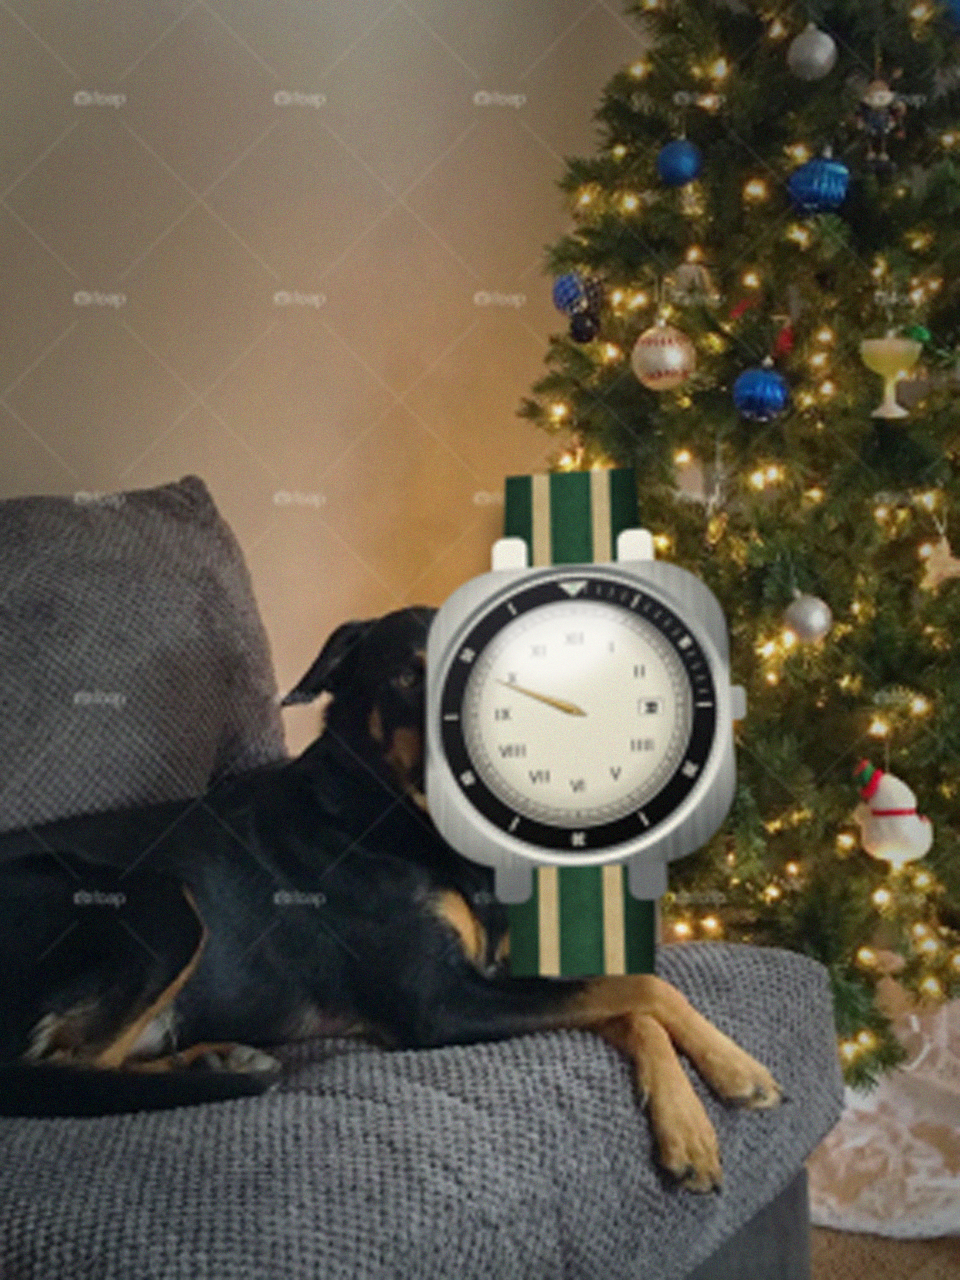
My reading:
9h49
